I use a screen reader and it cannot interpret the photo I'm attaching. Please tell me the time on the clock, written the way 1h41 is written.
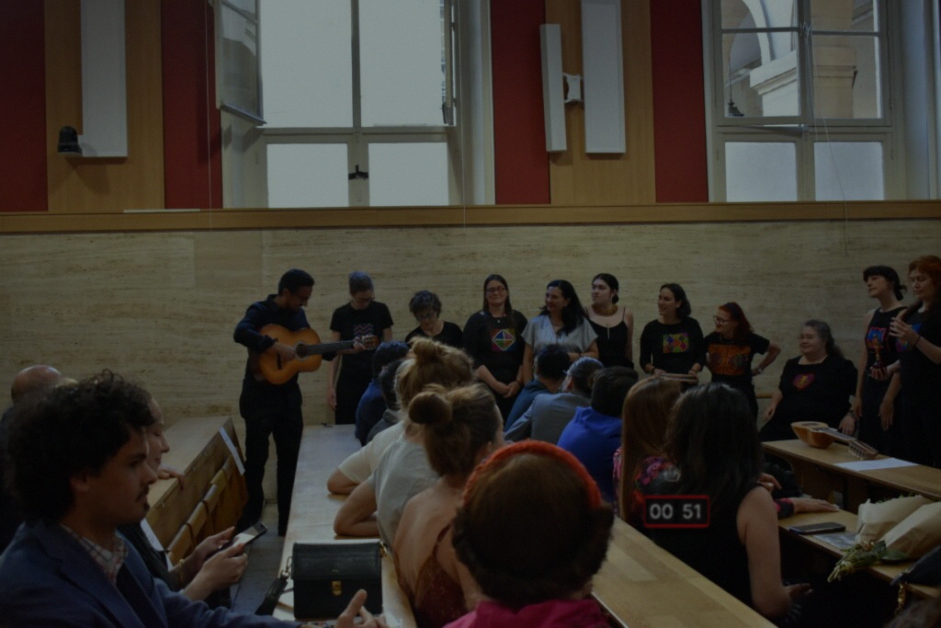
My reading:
0h51
